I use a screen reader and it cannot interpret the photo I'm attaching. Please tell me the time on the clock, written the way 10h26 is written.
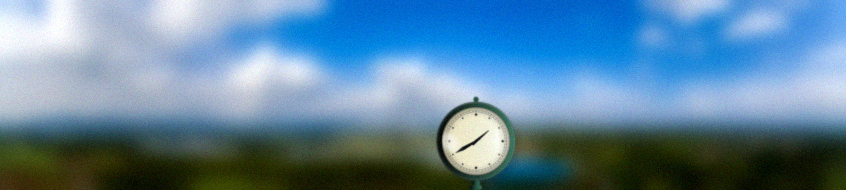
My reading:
1h40
